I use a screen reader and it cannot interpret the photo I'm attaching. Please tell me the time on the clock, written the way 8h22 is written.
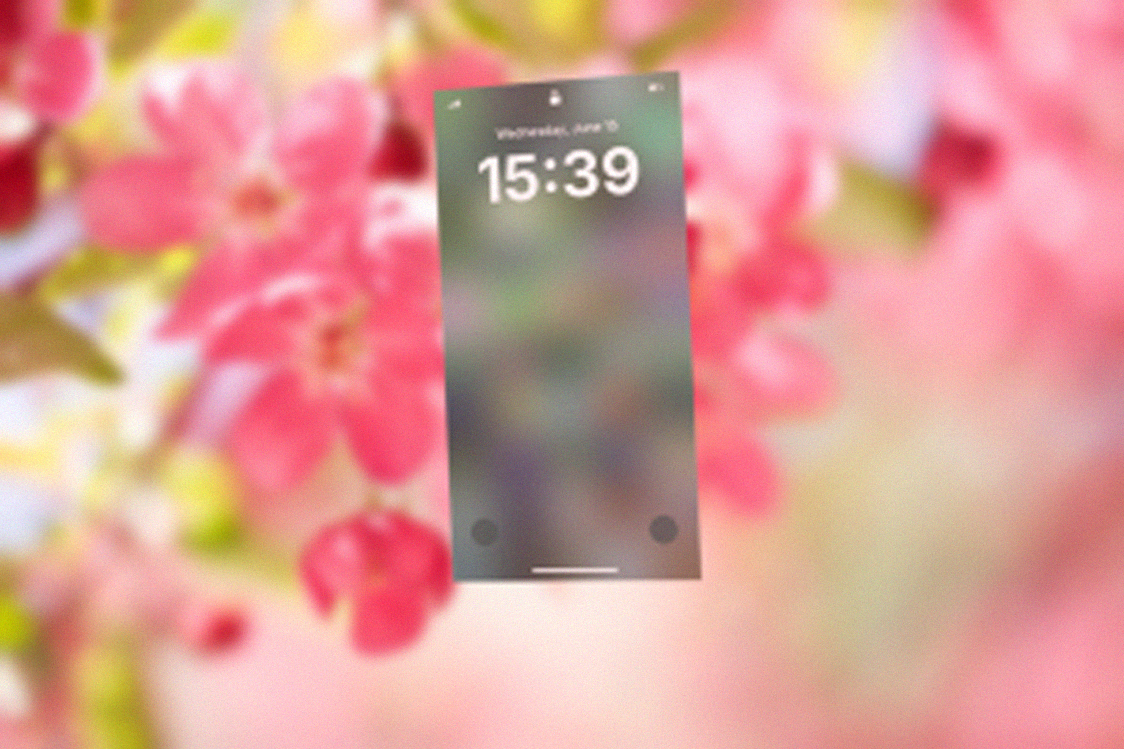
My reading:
15h39
